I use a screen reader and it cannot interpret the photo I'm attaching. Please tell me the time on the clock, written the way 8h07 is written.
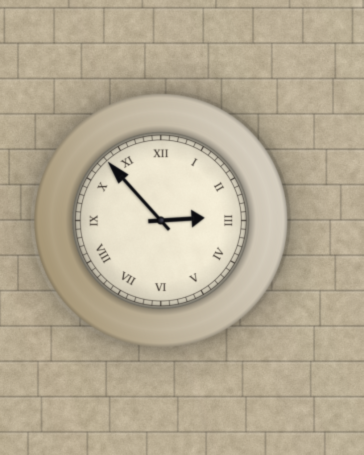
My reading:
2h53
